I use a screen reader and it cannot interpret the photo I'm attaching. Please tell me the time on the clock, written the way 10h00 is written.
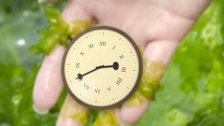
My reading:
2h40
